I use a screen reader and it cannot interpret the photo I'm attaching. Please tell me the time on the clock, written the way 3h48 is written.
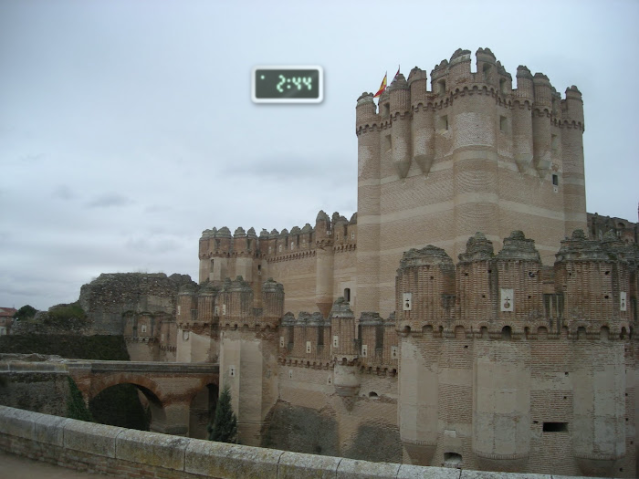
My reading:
2h44
